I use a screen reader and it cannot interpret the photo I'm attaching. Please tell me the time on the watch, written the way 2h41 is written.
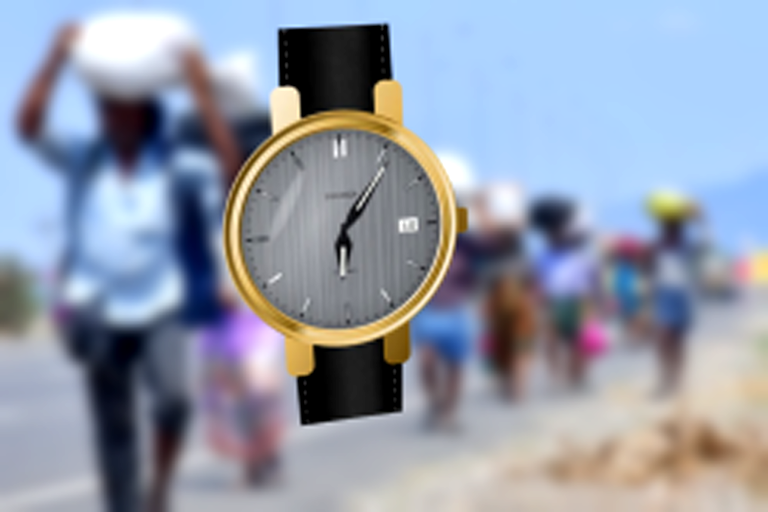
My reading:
6h06
